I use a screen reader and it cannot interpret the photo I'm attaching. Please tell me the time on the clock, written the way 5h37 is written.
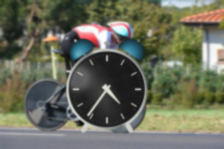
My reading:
4h36
